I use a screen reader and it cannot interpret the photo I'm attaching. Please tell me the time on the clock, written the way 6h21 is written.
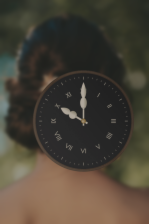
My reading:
10h00
